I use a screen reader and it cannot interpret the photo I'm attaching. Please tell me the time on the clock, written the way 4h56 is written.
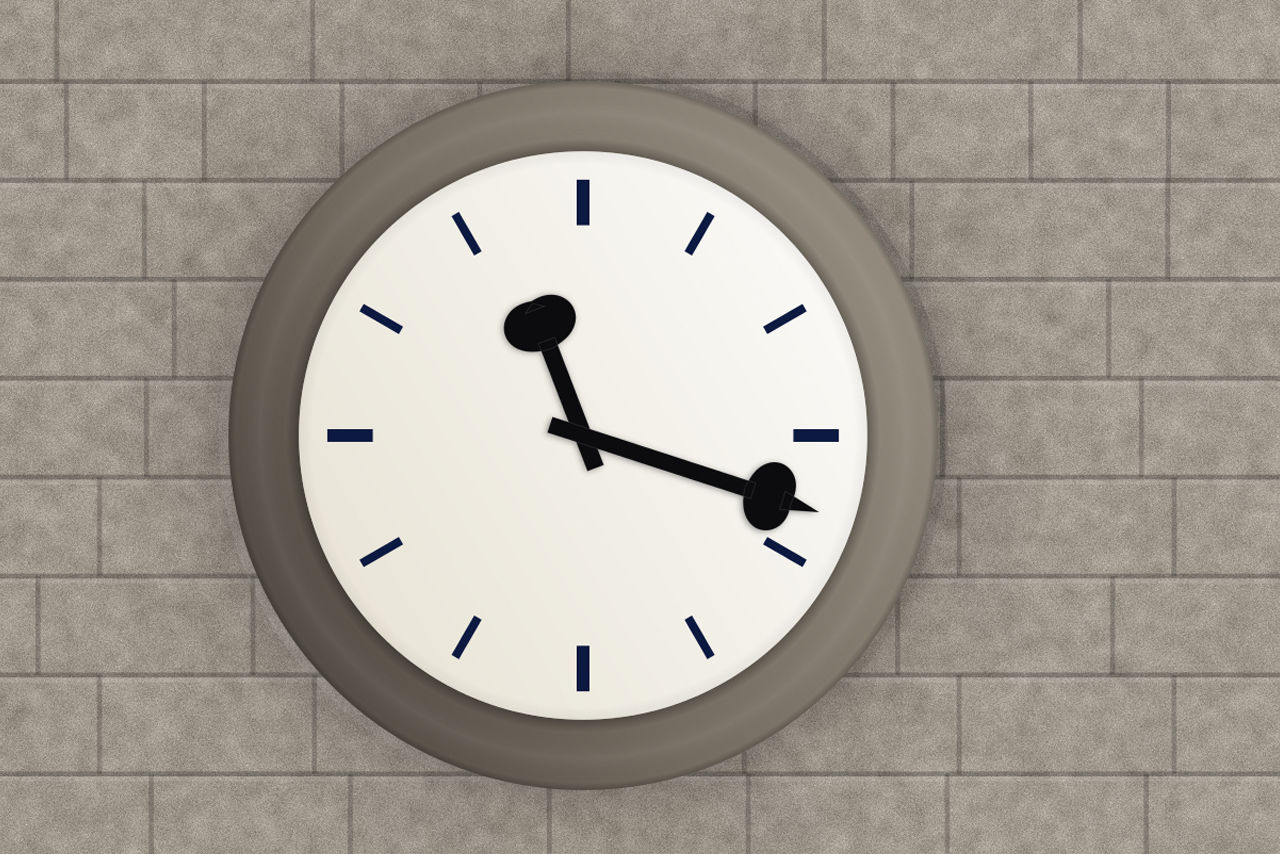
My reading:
11h18
